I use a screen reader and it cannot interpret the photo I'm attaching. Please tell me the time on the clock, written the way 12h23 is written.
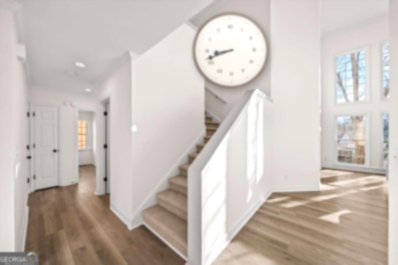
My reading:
8h42
